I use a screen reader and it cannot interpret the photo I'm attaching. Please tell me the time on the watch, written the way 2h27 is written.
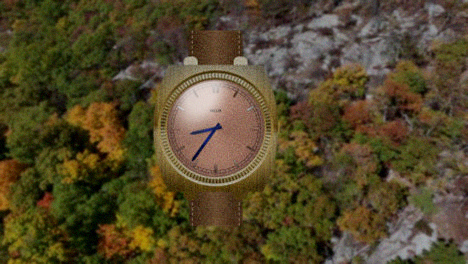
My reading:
8h36
